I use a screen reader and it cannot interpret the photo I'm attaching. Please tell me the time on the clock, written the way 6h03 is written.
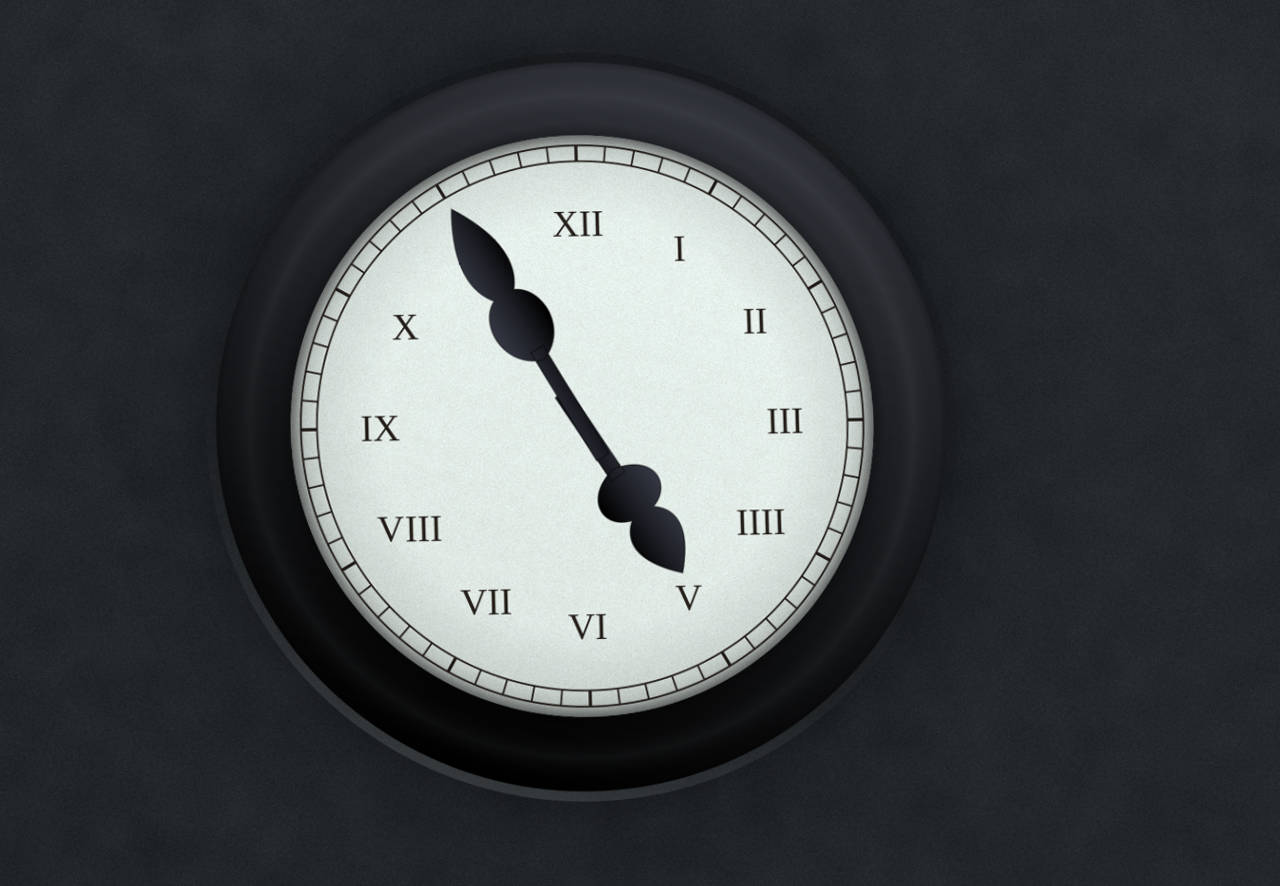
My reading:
4h55
